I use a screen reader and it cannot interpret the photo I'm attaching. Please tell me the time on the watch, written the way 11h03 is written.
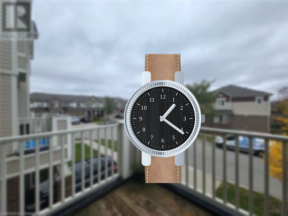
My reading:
1h21
